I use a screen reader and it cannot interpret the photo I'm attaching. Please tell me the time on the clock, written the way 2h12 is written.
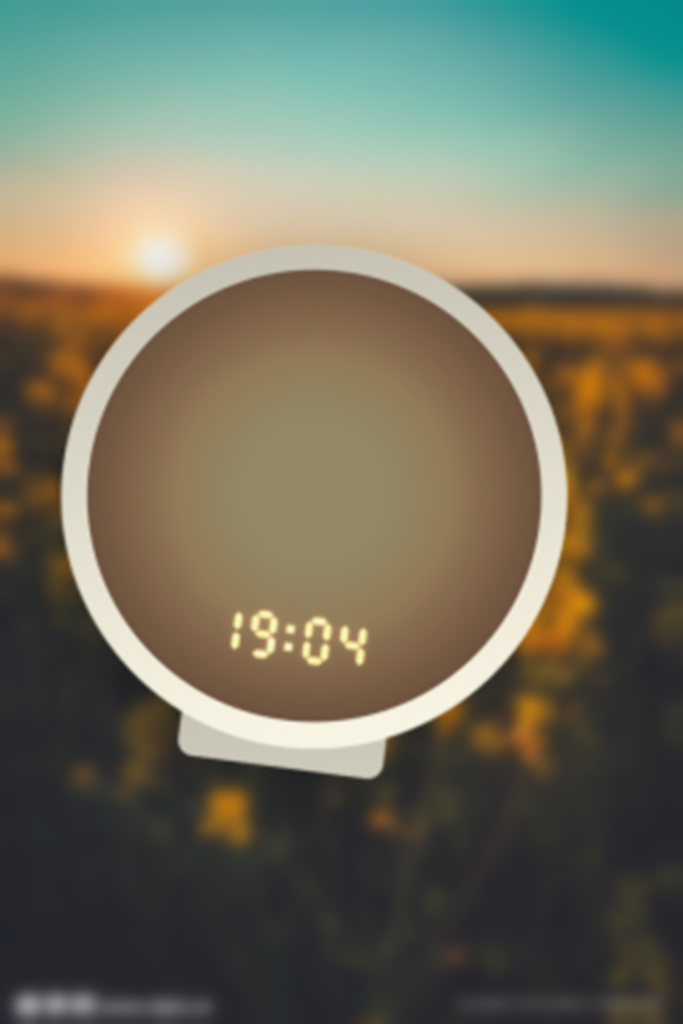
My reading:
19h04
